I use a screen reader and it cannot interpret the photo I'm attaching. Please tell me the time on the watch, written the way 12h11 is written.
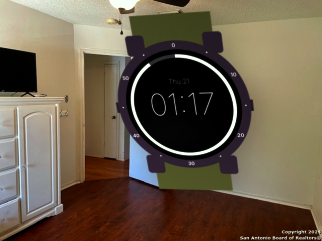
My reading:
1h17
